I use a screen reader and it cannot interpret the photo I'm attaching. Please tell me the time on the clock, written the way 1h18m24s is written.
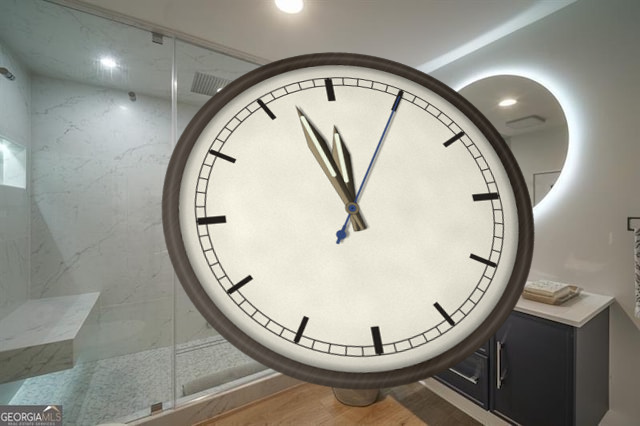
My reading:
11h57m05s
